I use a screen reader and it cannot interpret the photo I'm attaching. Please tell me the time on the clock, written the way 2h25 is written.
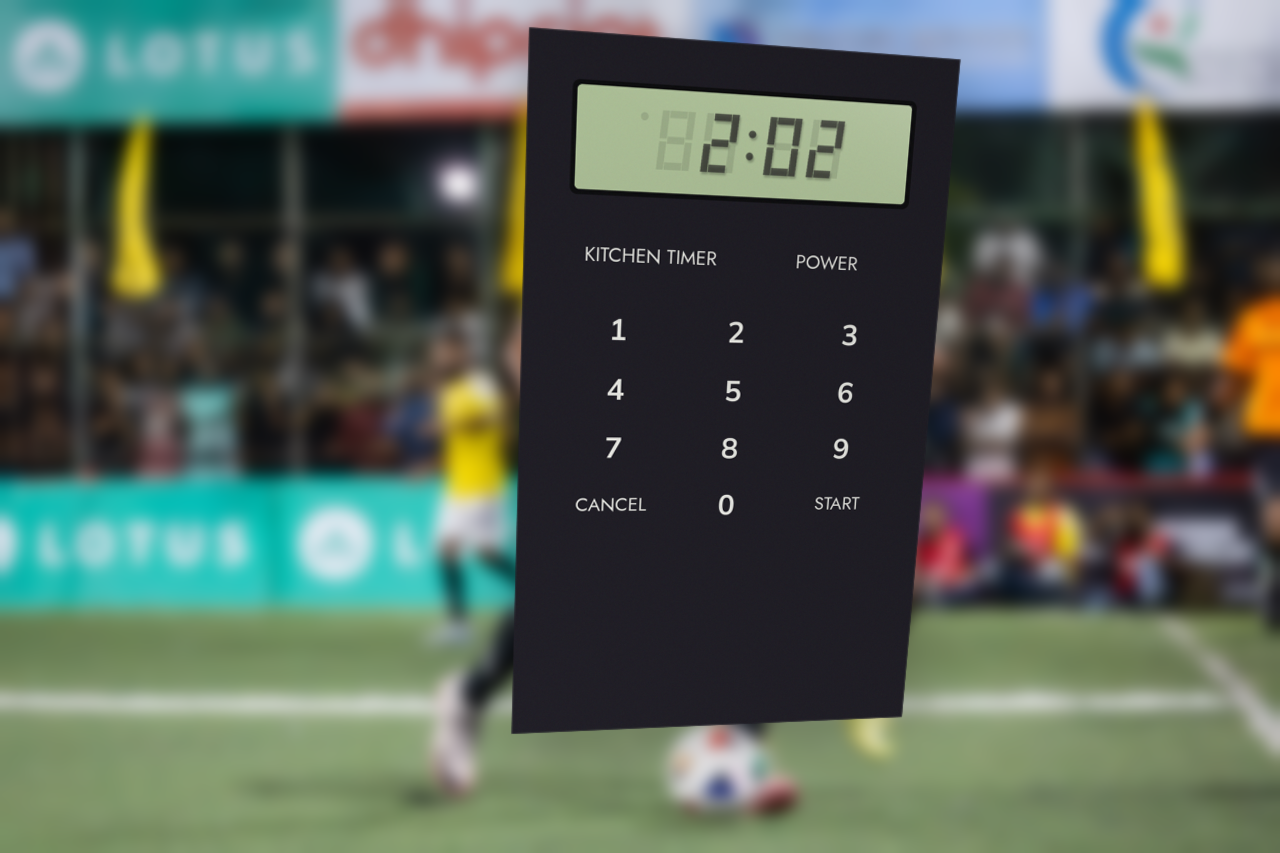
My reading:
2h02
